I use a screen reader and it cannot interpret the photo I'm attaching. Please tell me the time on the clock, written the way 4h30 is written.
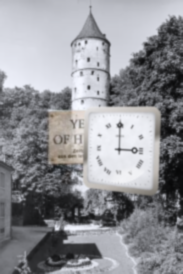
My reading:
3h00
